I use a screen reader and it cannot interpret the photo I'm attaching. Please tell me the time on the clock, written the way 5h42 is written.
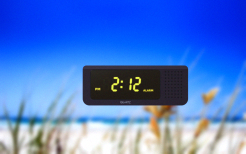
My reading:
2h12
